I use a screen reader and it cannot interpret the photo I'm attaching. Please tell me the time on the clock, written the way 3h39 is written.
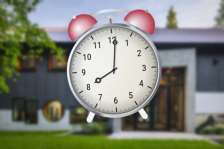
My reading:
8h01
